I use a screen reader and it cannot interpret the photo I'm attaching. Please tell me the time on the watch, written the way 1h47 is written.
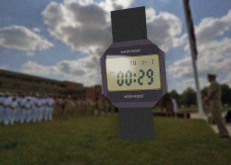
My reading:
0h29
